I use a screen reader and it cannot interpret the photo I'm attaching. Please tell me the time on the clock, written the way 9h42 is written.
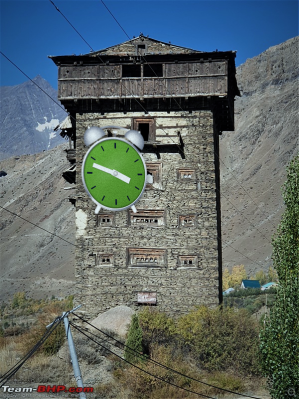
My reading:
3h48
